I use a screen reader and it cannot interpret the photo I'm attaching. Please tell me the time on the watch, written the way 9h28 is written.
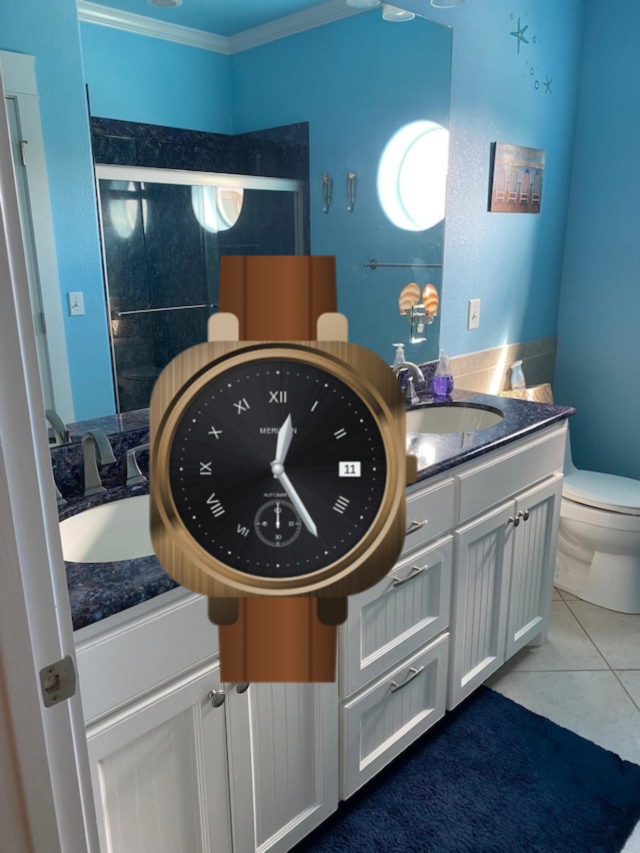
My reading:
12h25
